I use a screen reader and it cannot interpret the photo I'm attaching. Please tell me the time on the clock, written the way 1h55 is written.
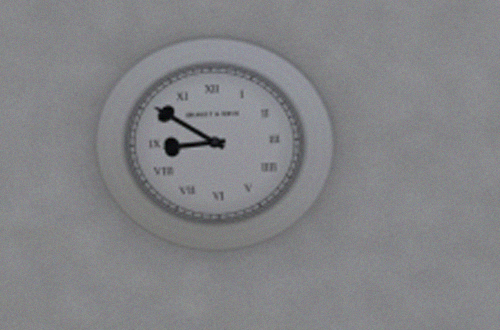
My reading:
8h51
